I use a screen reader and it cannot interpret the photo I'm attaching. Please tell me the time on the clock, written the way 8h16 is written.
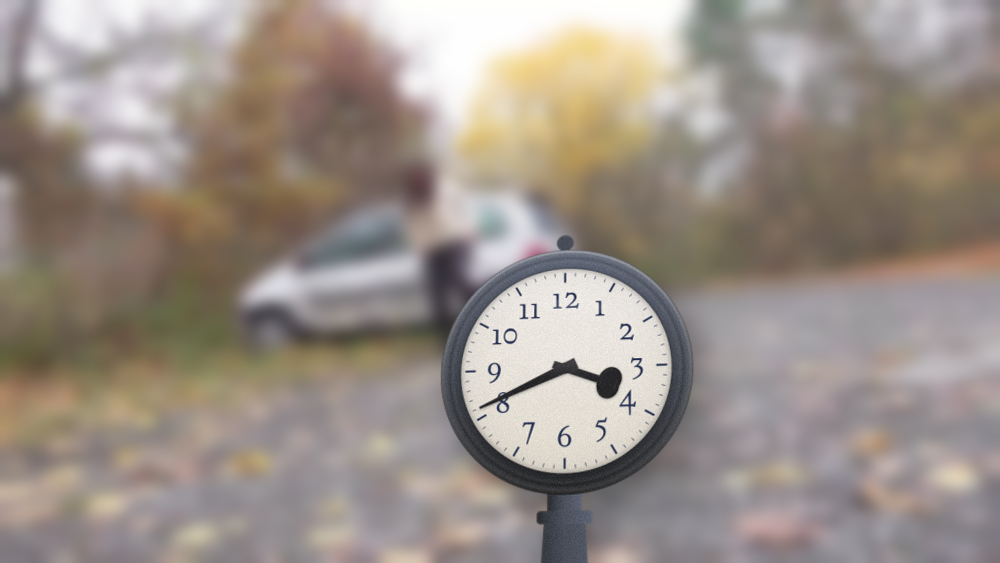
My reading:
3h41
